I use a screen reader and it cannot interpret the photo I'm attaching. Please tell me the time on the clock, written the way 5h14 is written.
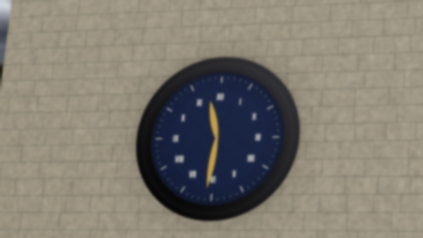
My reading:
11h31
